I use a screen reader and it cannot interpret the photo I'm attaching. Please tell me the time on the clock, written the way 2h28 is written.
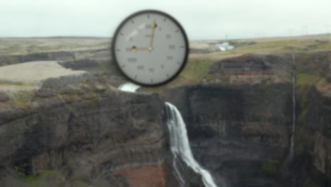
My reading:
9h02
